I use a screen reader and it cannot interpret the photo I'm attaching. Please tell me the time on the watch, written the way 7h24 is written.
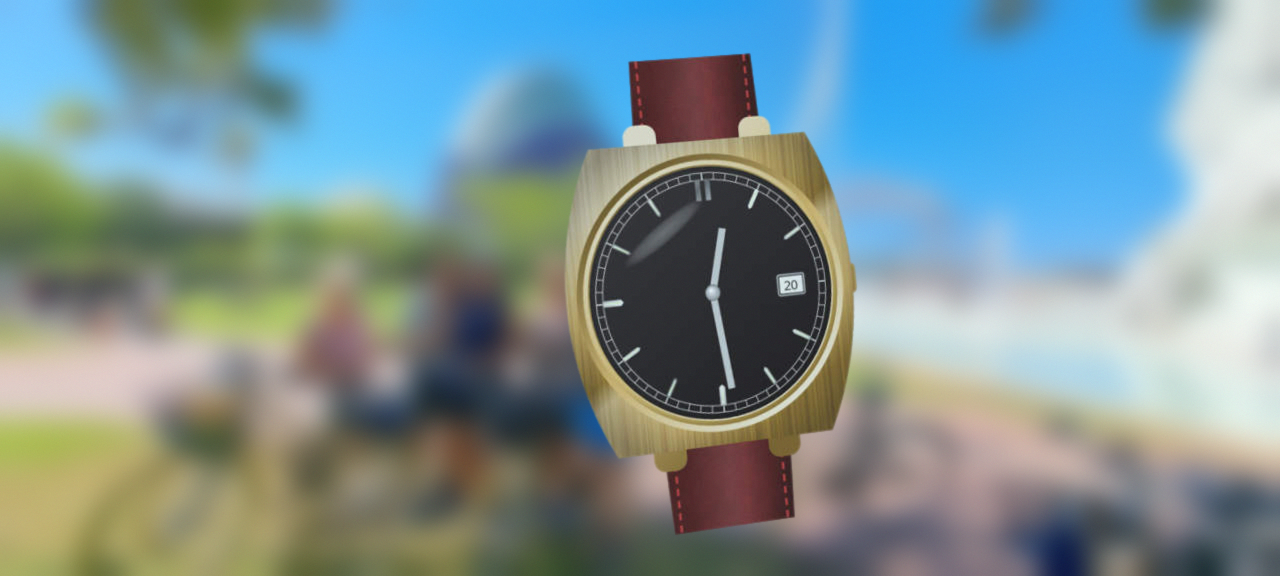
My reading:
12h29
